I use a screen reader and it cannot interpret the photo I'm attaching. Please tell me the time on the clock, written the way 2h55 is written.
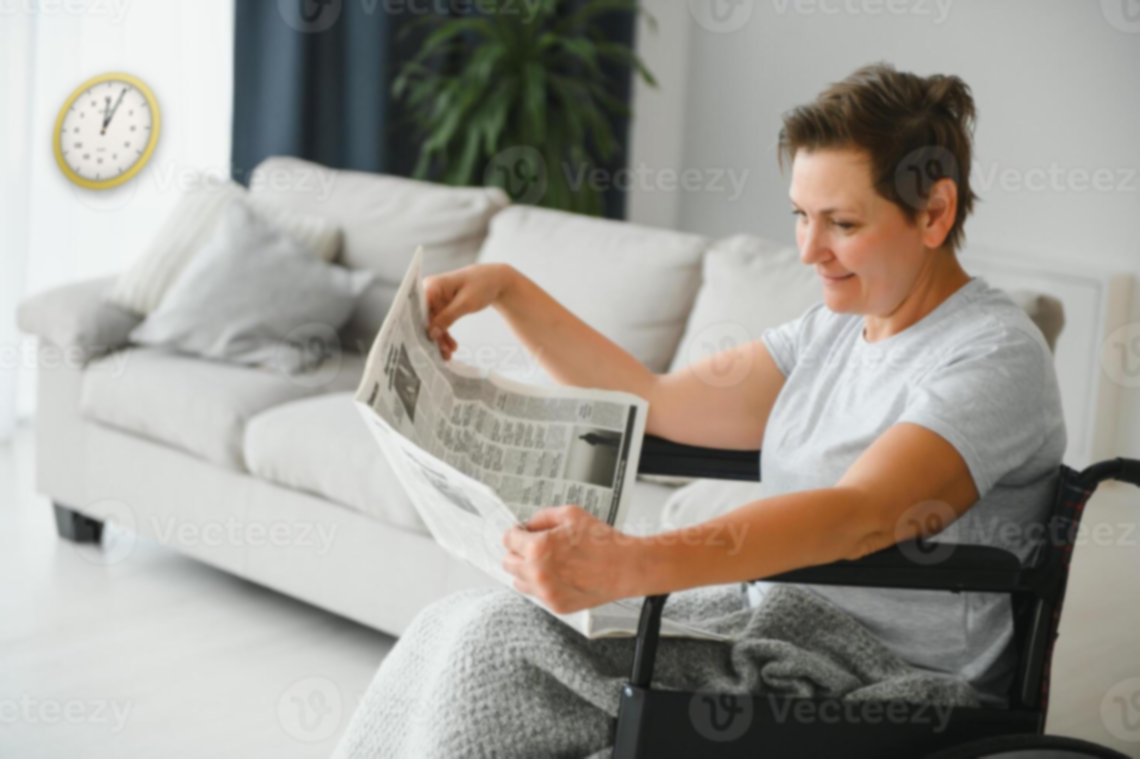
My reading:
12h04
